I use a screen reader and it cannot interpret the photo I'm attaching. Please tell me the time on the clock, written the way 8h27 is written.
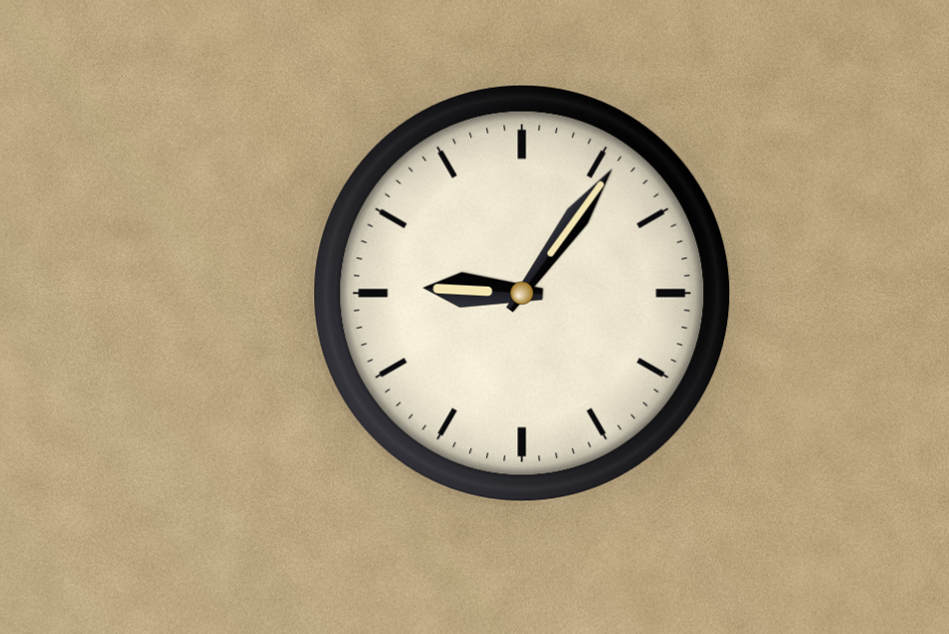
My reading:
9h06
